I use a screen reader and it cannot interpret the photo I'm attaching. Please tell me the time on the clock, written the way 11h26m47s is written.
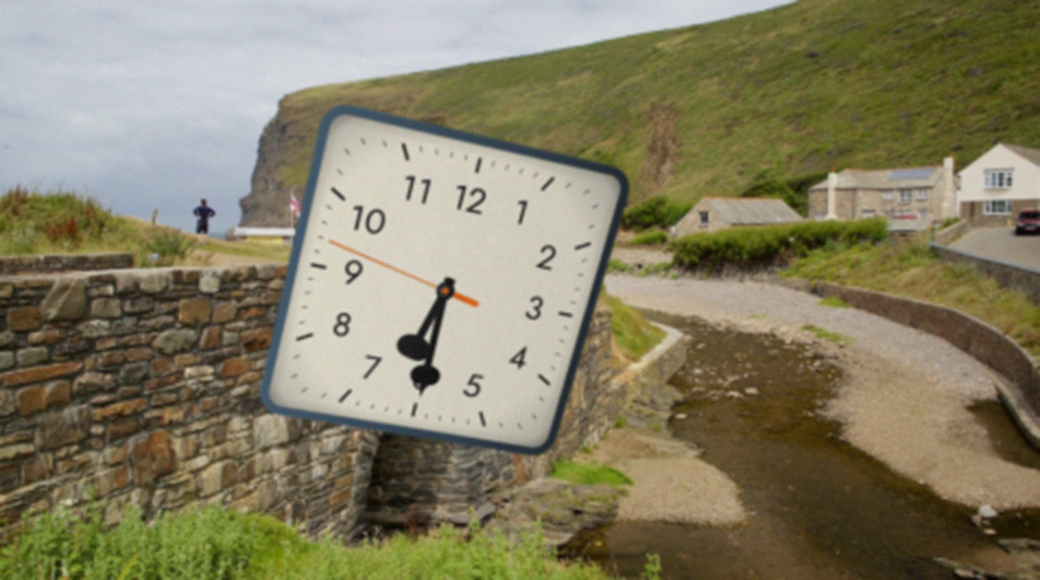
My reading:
6h29m47s
